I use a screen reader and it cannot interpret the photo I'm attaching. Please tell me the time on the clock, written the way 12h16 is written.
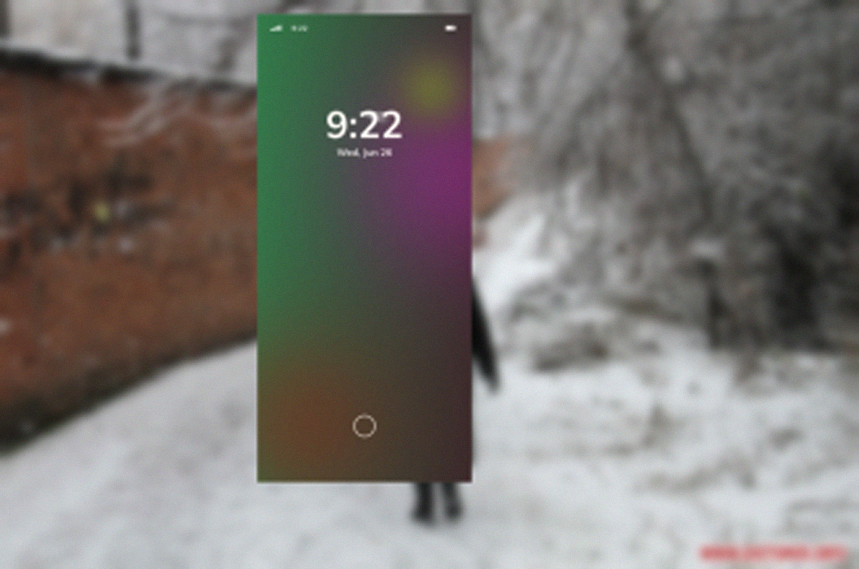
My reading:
9h22
